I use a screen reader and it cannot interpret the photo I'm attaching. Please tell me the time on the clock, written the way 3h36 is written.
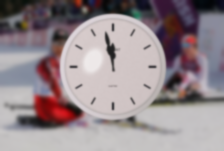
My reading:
11h58
